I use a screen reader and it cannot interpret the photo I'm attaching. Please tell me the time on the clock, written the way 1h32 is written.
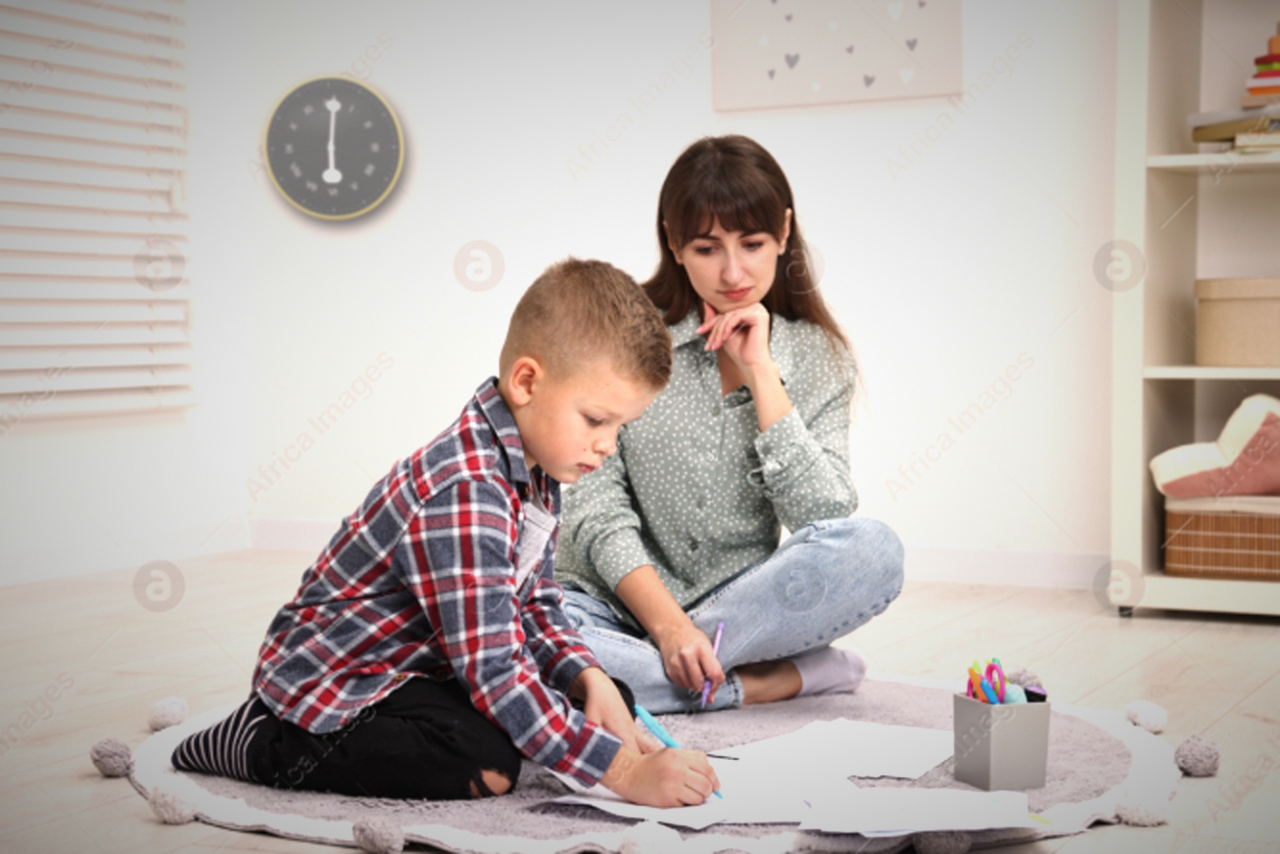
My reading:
6h01
